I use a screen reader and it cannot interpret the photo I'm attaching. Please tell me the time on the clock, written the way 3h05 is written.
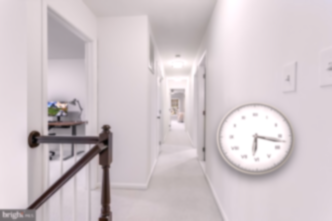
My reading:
6h17
